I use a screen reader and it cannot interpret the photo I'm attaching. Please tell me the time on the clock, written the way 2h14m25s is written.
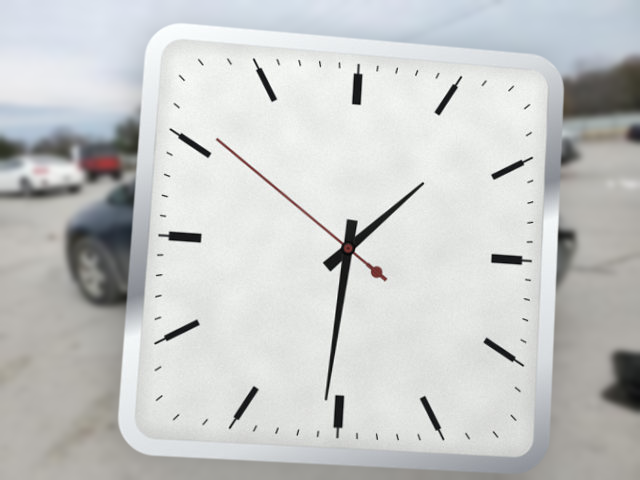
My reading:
1h30m51s
